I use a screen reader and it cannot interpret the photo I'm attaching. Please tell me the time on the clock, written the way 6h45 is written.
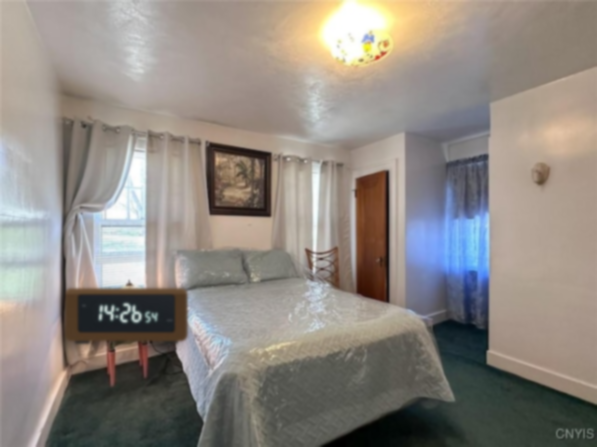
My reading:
14h26
